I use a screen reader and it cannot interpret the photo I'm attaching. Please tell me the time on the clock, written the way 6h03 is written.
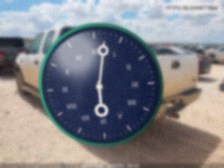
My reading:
6h02
